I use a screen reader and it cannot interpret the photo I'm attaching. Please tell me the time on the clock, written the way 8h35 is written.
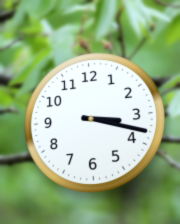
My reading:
3h18
